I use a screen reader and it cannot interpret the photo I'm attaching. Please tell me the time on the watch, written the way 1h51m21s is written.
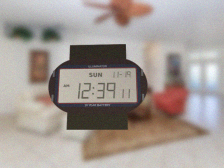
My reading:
12h39m11s
